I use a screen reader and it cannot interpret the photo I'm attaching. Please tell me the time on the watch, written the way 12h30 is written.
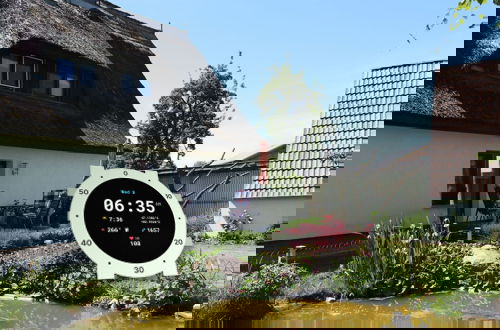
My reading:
6h35
